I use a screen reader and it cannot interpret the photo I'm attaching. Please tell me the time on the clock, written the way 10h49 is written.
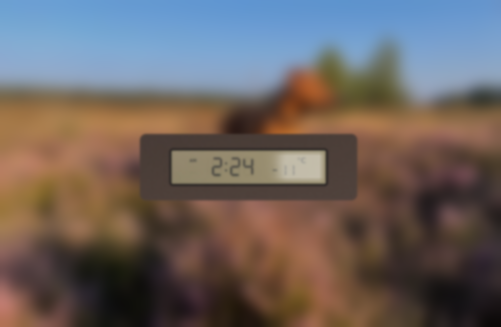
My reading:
2h24
